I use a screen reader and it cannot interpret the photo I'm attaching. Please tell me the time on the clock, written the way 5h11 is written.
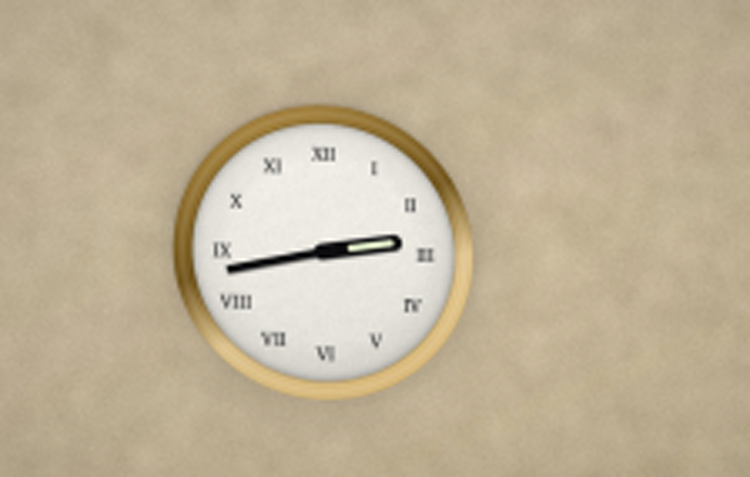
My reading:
2h43
